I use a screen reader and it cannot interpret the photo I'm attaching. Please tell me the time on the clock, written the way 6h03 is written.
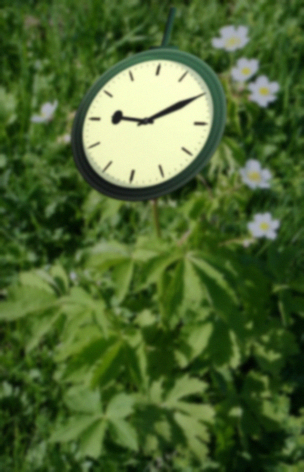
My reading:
9h10
